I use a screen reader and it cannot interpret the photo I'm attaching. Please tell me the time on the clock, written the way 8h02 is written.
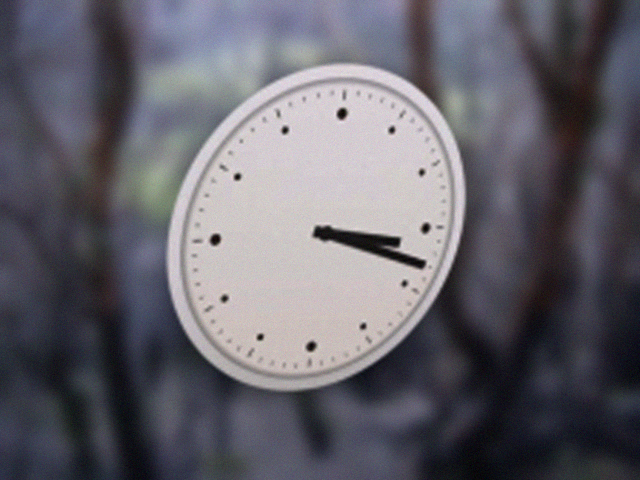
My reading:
3h18
